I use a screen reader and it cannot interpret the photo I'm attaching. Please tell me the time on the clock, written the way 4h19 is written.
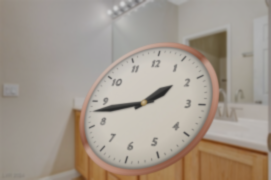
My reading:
1h43
